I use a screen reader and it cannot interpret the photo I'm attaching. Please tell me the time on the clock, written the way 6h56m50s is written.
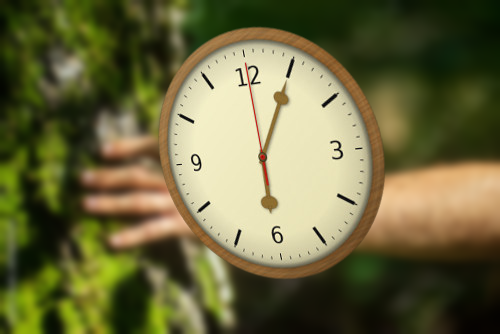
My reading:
6h05m00s
